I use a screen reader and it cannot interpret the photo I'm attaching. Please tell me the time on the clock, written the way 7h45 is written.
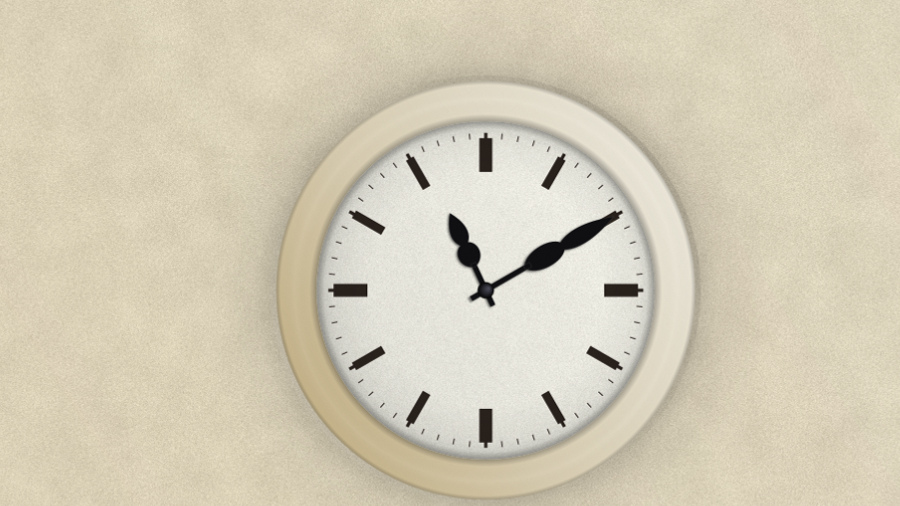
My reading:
11h10
